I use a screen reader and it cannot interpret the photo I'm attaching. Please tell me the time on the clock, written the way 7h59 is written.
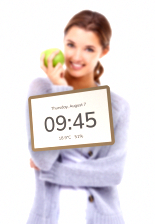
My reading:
9h45
